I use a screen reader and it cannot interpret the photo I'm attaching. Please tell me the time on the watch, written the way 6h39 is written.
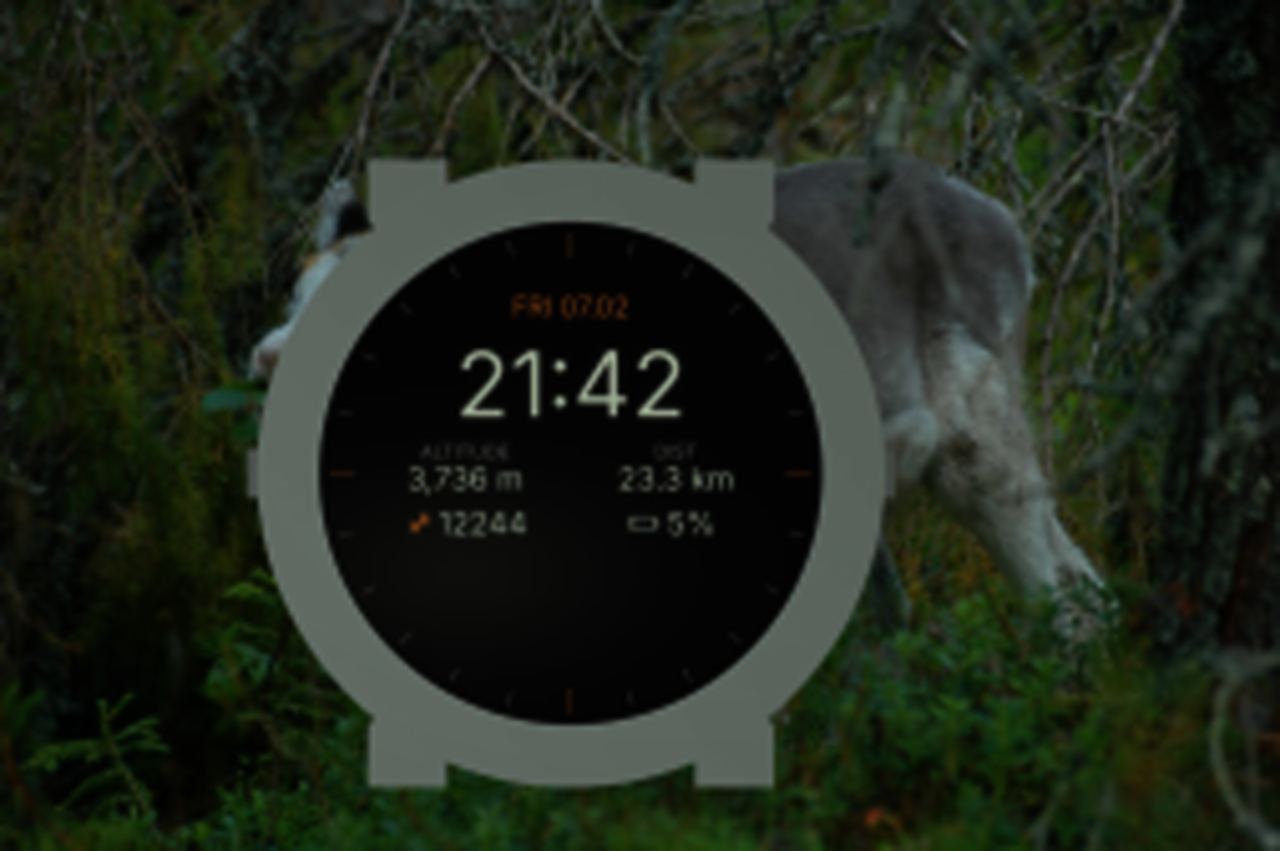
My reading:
21h42
